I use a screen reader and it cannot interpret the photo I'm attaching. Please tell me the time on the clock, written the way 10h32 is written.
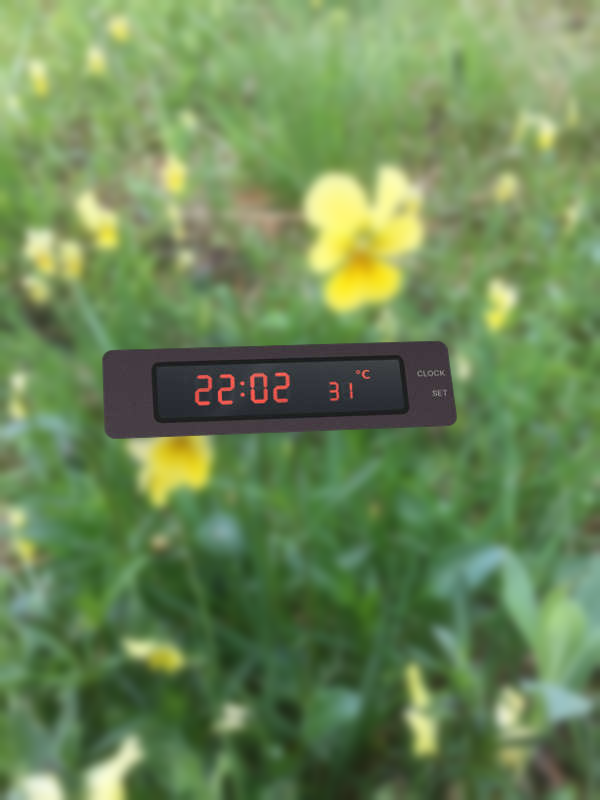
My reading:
22h02
